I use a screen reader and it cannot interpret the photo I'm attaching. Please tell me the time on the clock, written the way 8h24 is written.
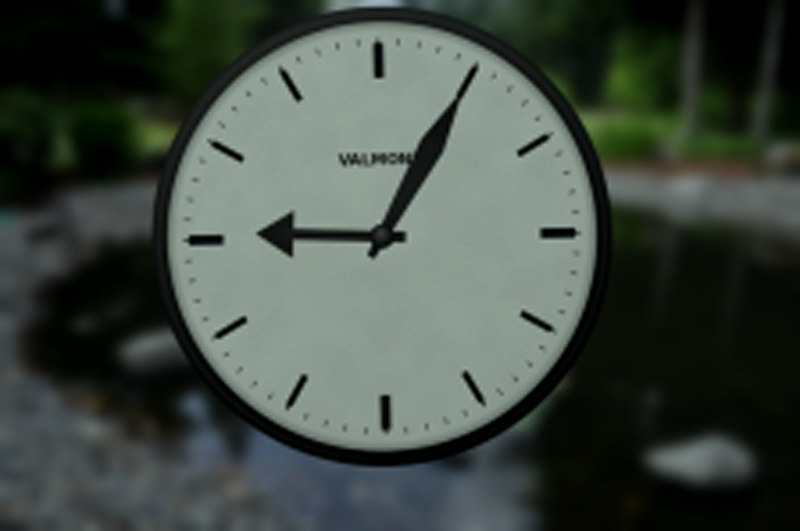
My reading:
9h05
